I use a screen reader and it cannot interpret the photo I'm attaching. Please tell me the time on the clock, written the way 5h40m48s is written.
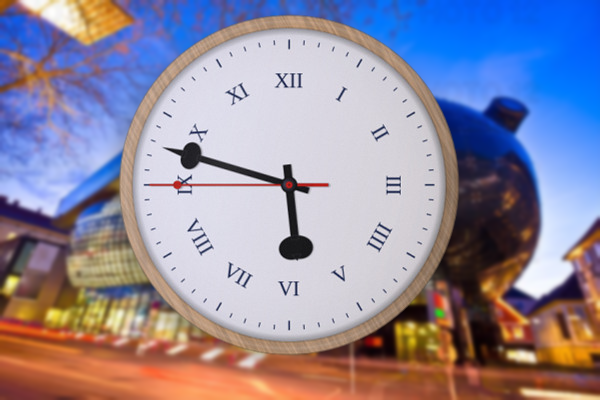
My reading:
5h47m45s
